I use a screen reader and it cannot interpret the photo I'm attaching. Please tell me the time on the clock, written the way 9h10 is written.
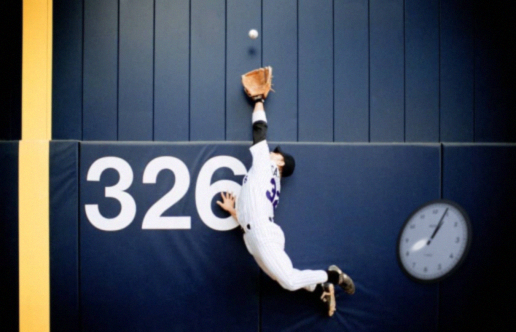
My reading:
1h04
